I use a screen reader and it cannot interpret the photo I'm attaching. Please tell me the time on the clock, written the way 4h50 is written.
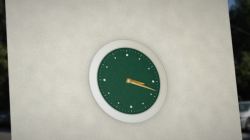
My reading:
3h18
